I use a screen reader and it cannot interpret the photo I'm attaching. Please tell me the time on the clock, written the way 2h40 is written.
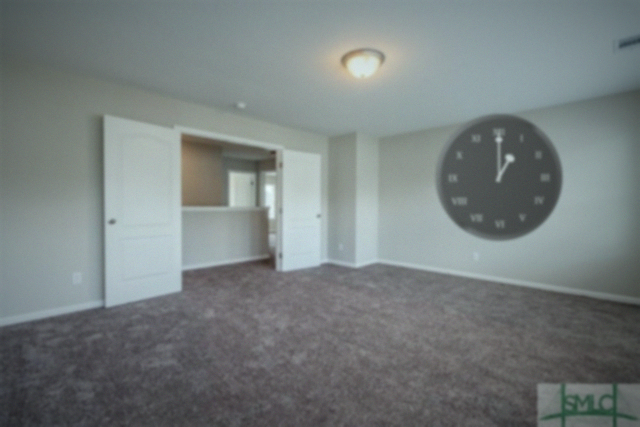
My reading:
1h00
